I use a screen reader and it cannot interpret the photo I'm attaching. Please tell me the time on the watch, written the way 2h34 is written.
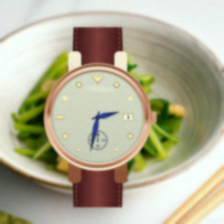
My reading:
2h32
